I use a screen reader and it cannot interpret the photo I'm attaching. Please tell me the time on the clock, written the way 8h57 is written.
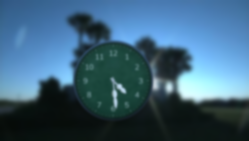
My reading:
4h29
